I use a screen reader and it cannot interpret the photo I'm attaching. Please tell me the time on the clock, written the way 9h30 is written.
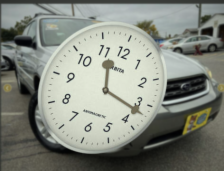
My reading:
11h17
